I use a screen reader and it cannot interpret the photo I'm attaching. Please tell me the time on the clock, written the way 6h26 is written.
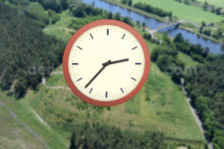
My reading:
2h37
